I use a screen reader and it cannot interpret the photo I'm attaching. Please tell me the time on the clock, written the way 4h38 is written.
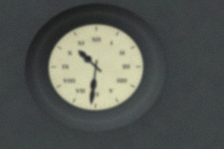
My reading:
10h31
